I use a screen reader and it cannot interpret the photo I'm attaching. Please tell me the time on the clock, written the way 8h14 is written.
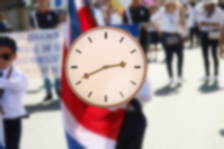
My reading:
2h41
